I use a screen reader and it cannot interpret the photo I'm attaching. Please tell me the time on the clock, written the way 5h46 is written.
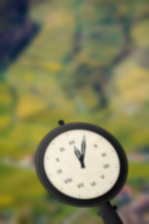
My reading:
12h05
